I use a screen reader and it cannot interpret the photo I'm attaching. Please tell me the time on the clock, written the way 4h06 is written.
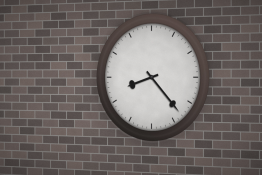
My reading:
8h23
